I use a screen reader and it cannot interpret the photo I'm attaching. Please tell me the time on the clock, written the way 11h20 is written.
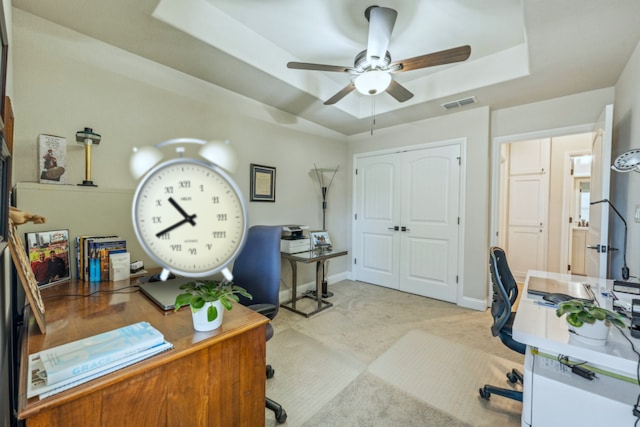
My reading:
10h41
